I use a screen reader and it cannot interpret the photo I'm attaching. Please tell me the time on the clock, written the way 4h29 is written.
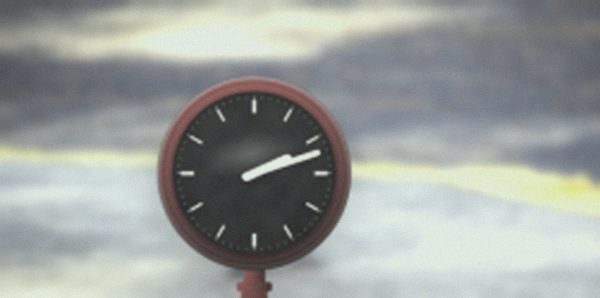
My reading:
2h12
